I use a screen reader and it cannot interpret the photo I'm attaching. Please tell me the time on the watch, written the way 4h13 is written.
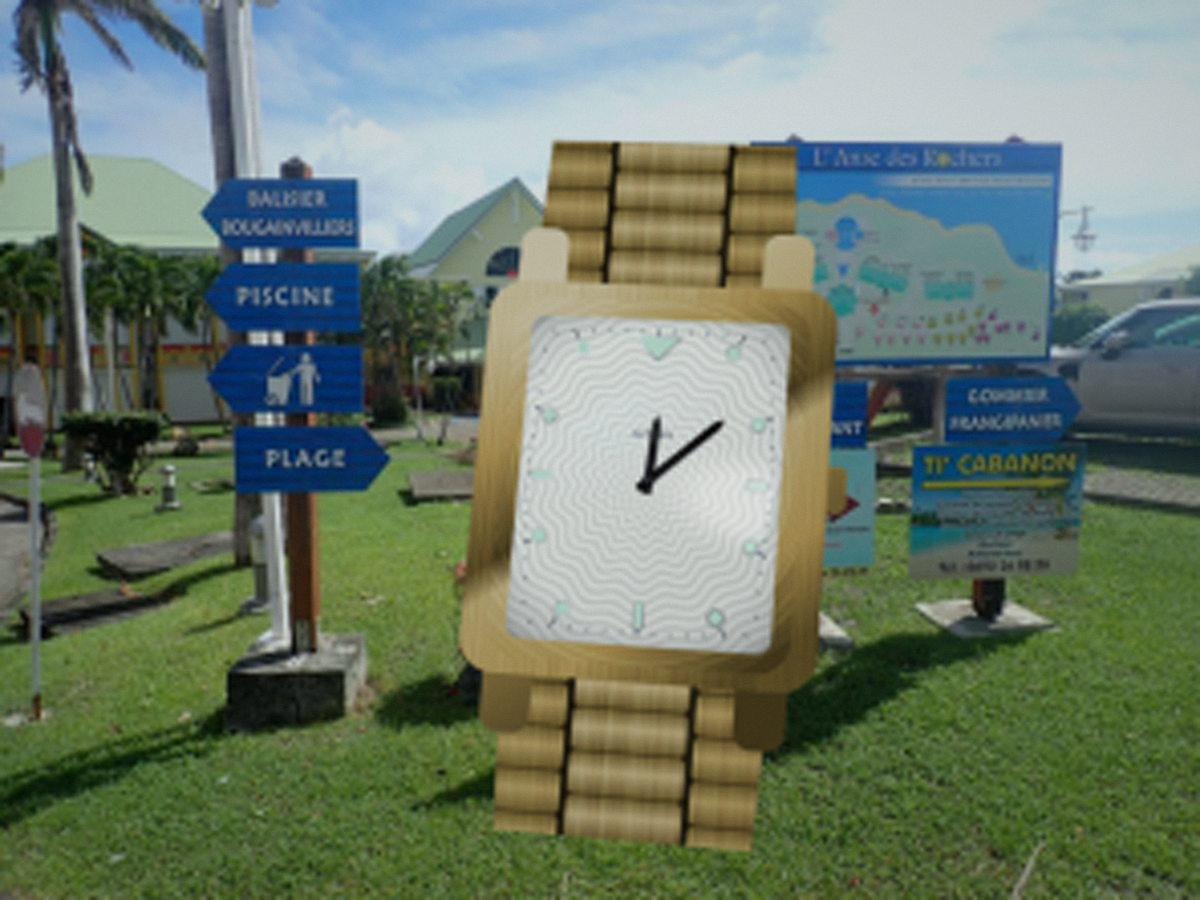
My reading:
12h08
